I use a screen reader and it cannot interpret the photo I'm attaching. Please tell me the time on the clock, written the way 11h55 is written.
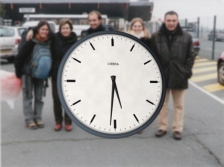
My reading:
5h31
